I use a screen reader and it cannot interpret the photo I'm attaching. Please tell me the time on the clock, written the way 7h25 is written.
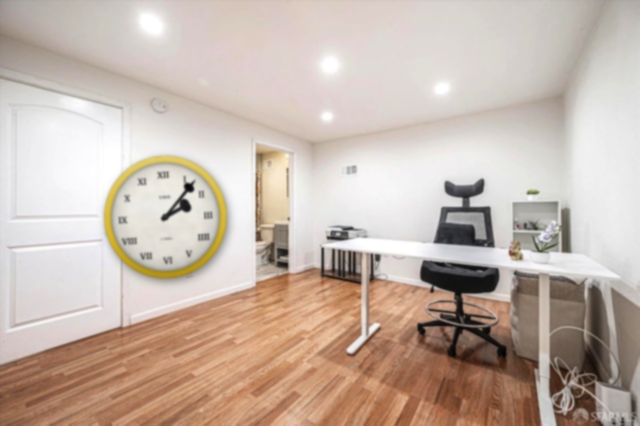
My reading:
2h07
